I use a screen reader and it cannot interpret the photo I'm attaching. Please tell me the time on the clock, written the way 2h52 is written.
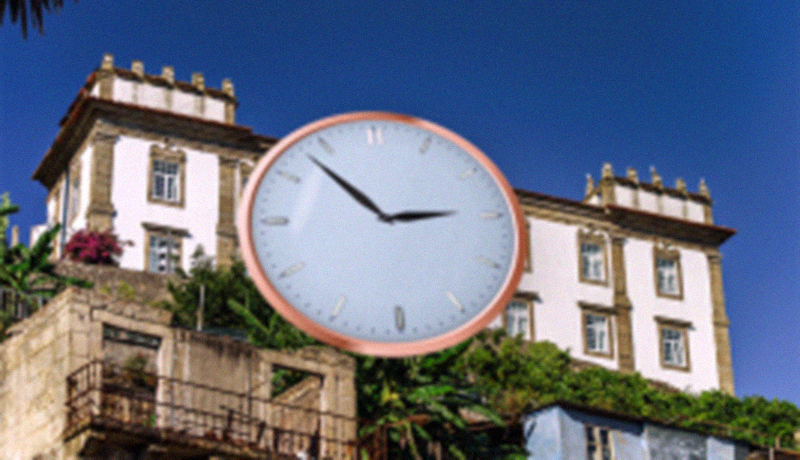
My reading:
2h53
